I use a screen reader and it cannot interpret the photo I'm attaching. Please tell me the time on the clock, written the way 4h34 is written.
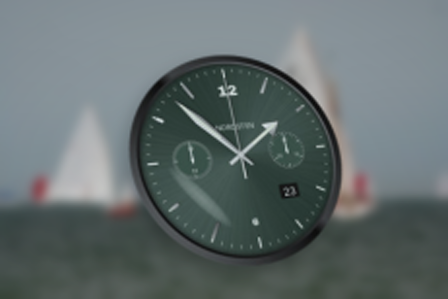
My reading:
1h53
